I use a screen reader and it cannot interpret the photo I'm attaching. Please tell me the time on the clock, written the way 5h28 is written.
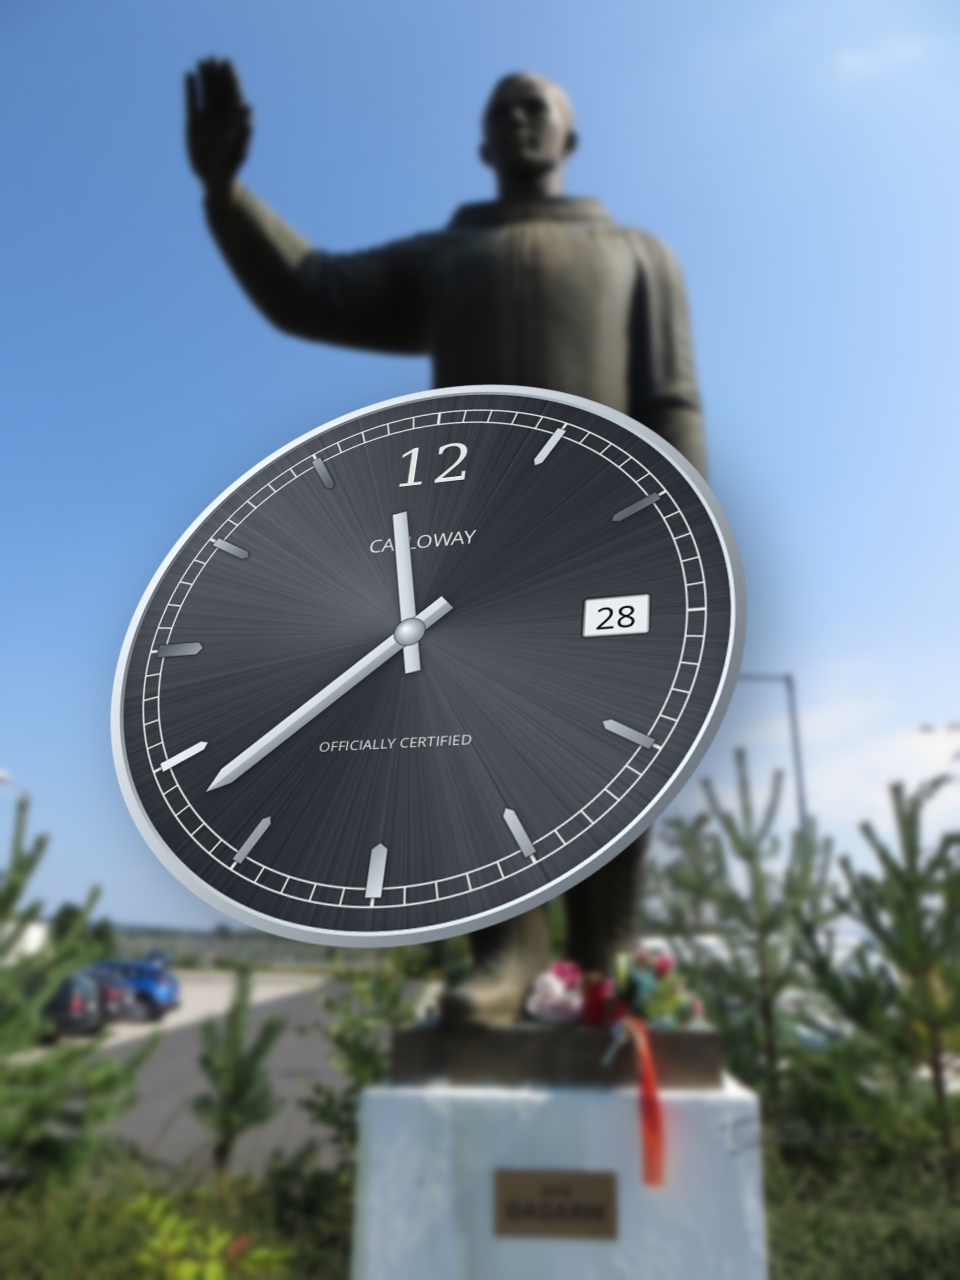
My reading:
11h38
